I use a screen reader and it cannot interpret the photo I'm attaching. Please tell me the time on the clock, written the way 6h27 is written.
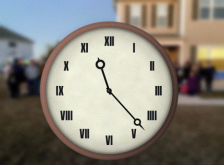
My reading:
11h23
